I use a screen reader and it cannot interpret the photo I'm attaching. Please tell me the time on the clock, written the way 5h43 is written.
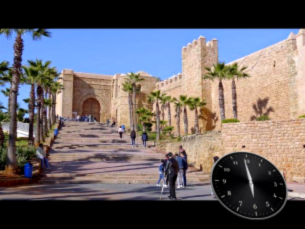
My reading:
5h59
